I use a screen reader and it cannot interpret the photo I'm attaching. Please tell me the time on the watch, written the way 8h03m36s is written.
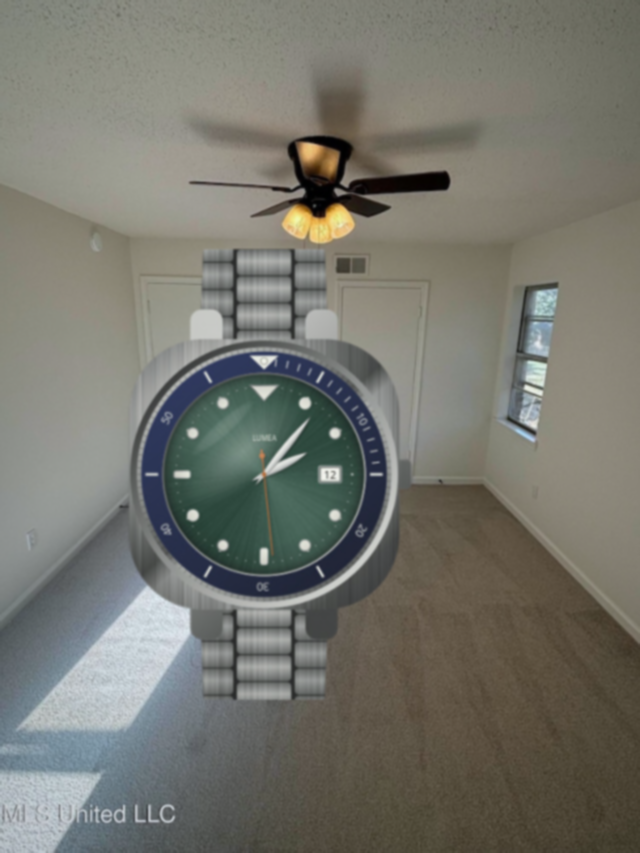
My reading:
2h06m29s
